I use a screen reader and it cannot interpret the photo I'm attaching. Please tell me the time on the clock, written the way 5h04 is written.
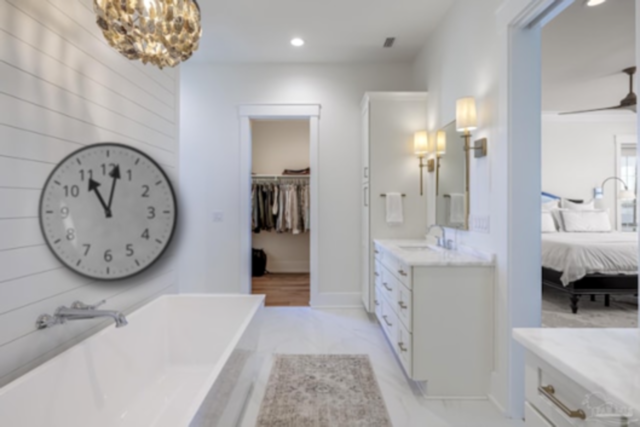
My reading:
11h02
